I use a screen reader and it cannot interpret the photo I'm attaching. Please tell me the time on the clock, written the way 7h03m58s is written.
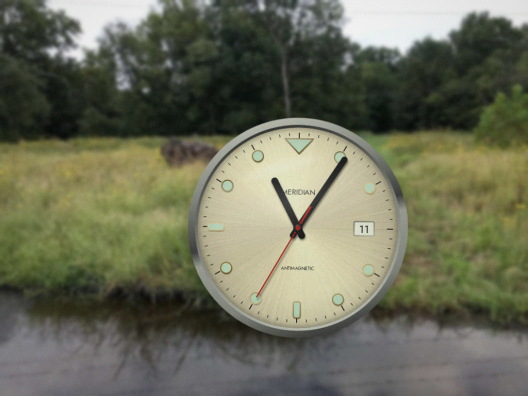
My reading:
11h05m35s
